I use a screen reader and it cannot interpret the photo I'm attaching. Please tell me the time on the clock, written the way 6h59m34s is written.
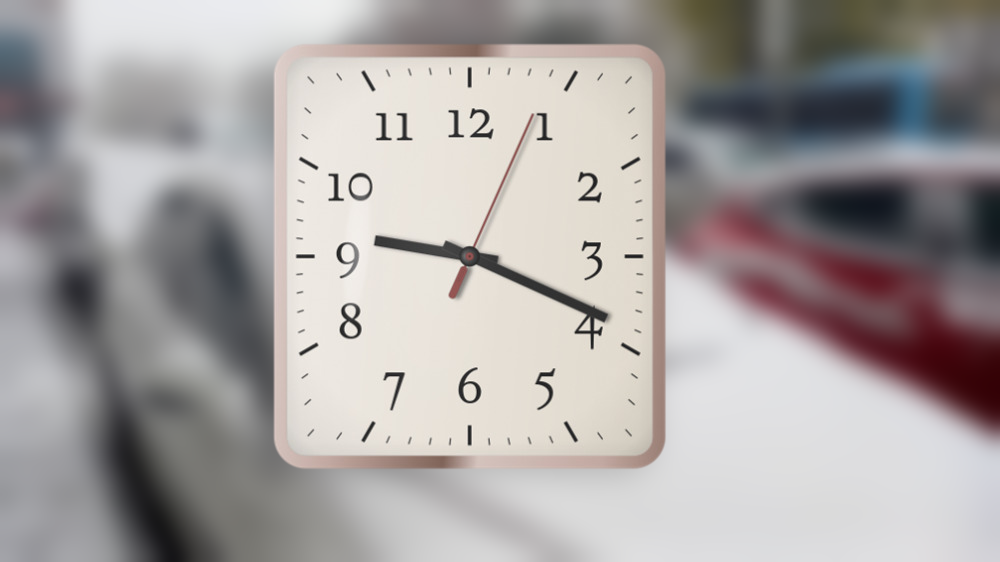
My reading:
9h19m04s
